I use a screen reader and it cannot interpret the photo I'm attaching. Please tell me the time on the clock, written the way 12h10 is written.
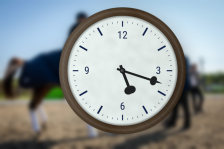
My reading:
5h18
